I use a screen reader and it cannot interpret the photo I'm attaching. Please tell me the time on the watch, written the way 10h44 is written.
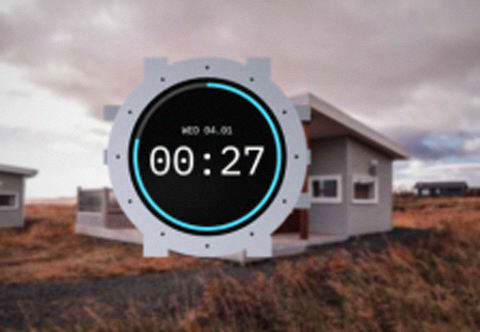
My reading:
0h27
